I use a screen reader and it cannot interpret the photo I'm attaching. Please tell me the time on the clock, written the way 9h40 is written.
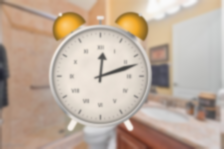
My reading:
12h12
